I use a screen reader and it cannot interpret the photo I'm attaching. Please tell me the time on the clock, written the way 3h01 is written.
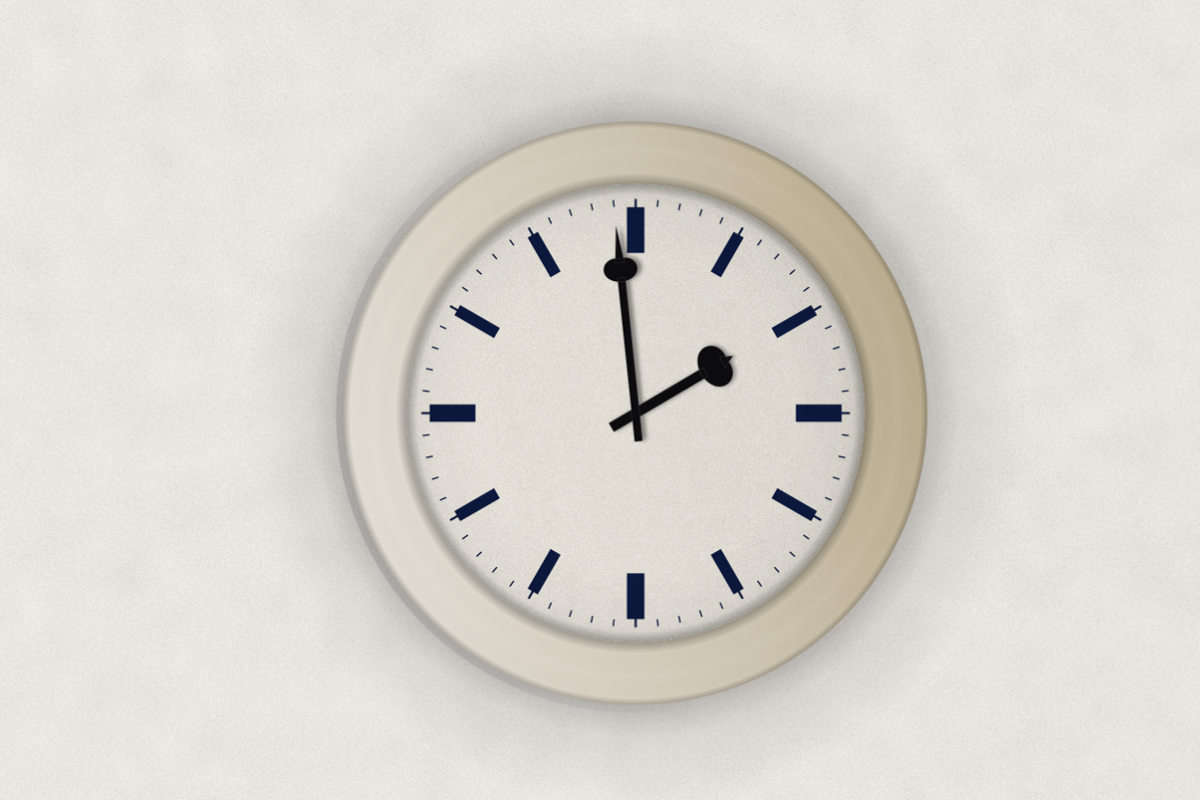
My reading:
1h59
